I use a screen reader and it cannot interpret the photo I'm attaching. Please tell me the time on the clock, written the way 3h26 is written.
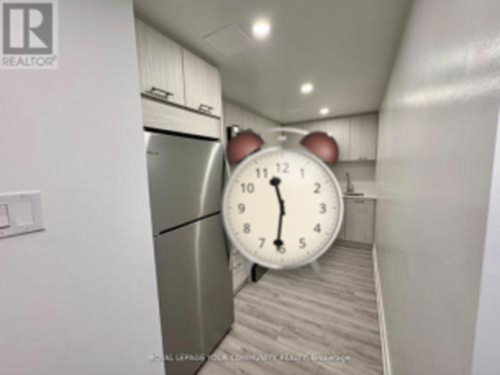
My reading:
11h31
